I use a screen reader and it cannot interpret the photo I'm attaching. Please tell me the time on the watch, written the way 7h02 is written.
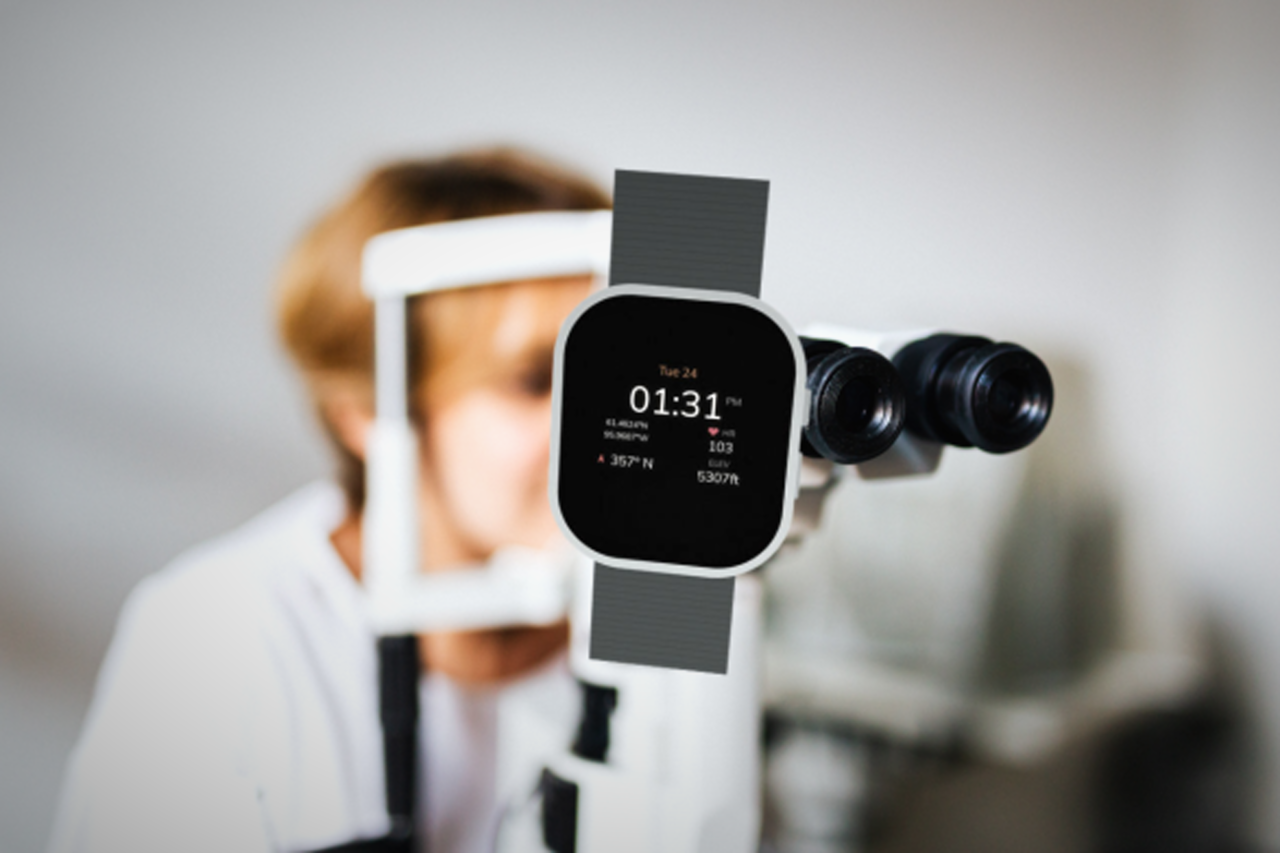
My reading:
1h31
